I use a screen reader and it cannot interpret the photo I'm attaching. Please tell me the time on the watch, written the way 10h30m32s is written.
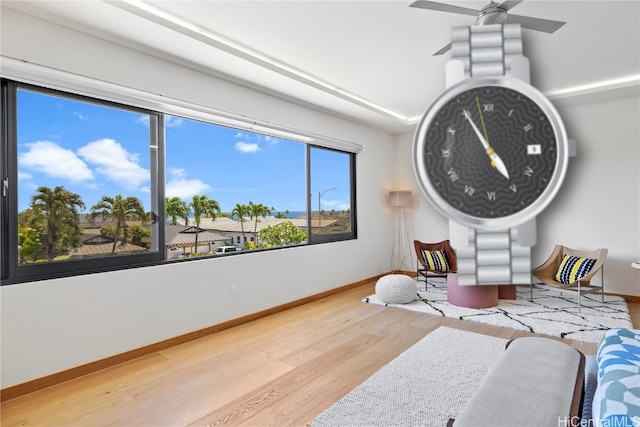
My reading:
4h54m58s
